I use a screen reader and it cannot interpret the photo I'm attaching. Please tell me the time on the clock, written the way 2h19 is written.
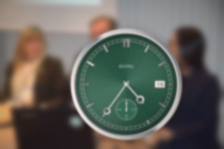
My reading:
4h36
